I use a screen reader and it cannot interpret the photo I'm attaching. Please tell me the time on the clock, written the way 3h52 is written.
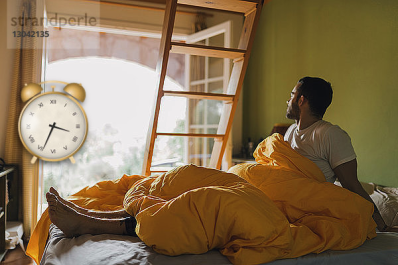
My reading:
3h34
